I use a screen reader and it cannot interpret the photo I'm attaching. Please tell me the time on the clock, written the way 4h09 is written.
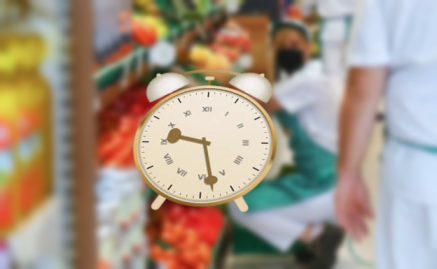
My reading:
9h28
